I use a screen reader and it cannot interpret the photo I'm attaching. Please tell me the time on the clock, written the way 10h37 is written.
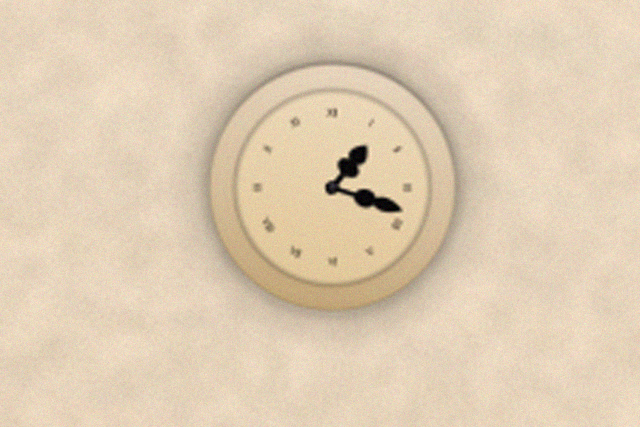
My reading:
1h18
